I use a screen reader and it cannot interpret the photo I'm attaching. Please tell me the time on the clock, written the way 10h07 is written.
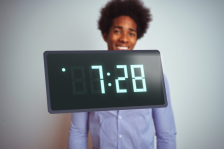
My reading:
7h28
